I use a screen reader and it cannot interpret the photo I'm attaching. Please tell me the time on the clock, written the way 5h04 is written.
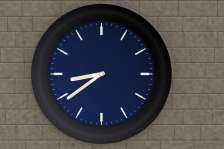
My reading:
8h39
